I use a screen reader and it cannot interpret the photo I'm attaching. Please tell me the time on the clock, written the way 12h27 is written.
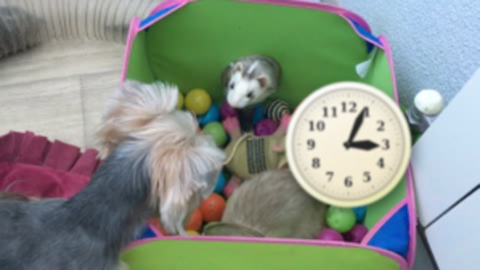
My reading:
3h04
